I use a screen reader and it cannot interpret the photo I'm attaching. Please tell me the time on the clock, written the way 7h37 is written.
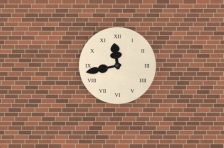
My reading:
11h43
